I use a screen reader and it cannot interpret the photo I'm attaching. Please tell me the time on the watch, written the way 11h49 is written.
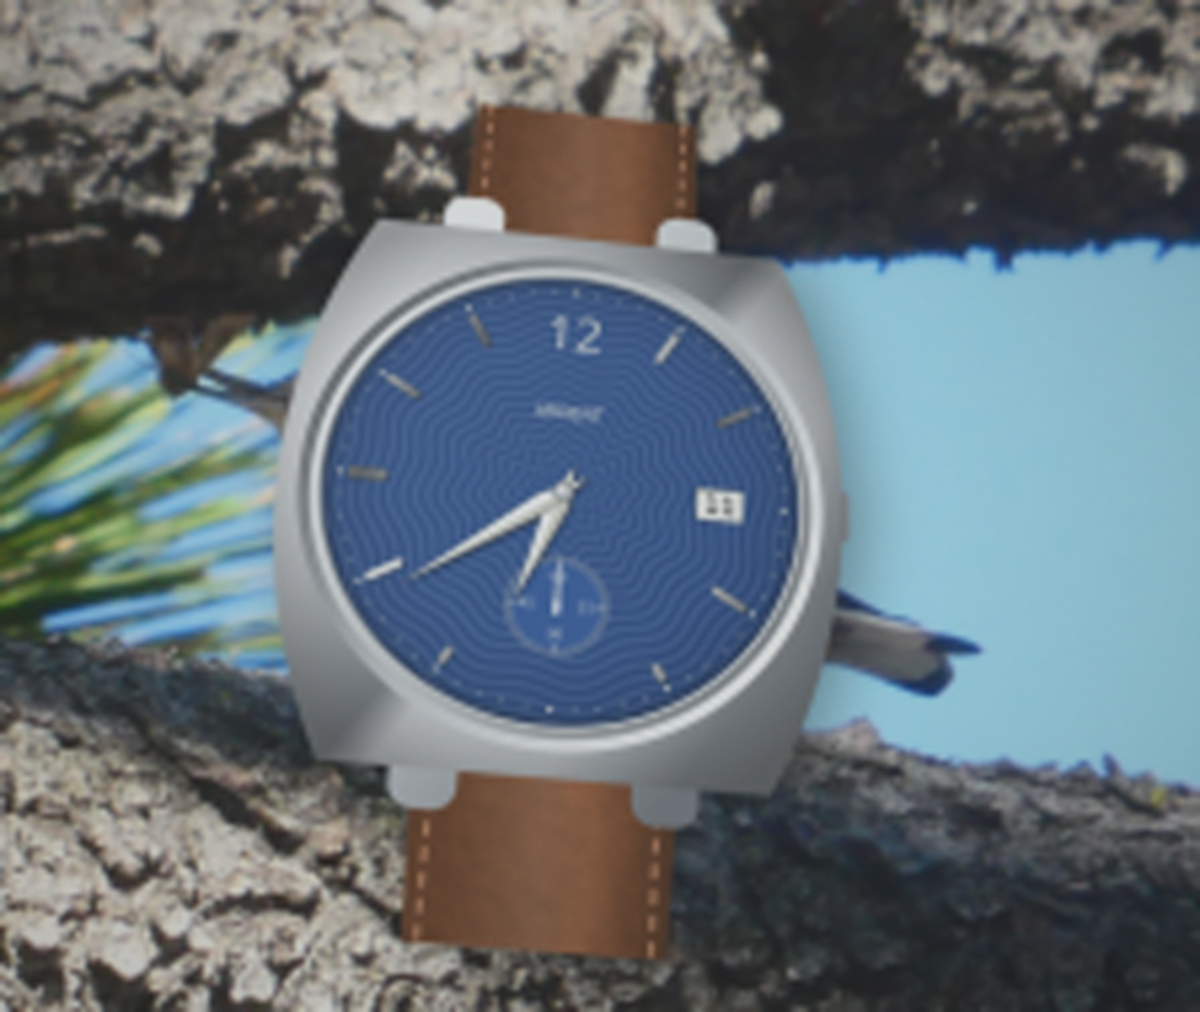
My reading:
6h39
